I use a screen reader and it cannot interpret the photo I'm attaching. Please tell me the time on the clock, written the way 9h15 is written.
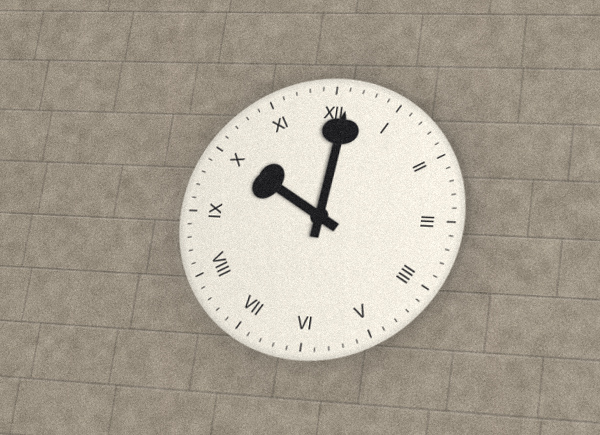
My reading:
10h01
